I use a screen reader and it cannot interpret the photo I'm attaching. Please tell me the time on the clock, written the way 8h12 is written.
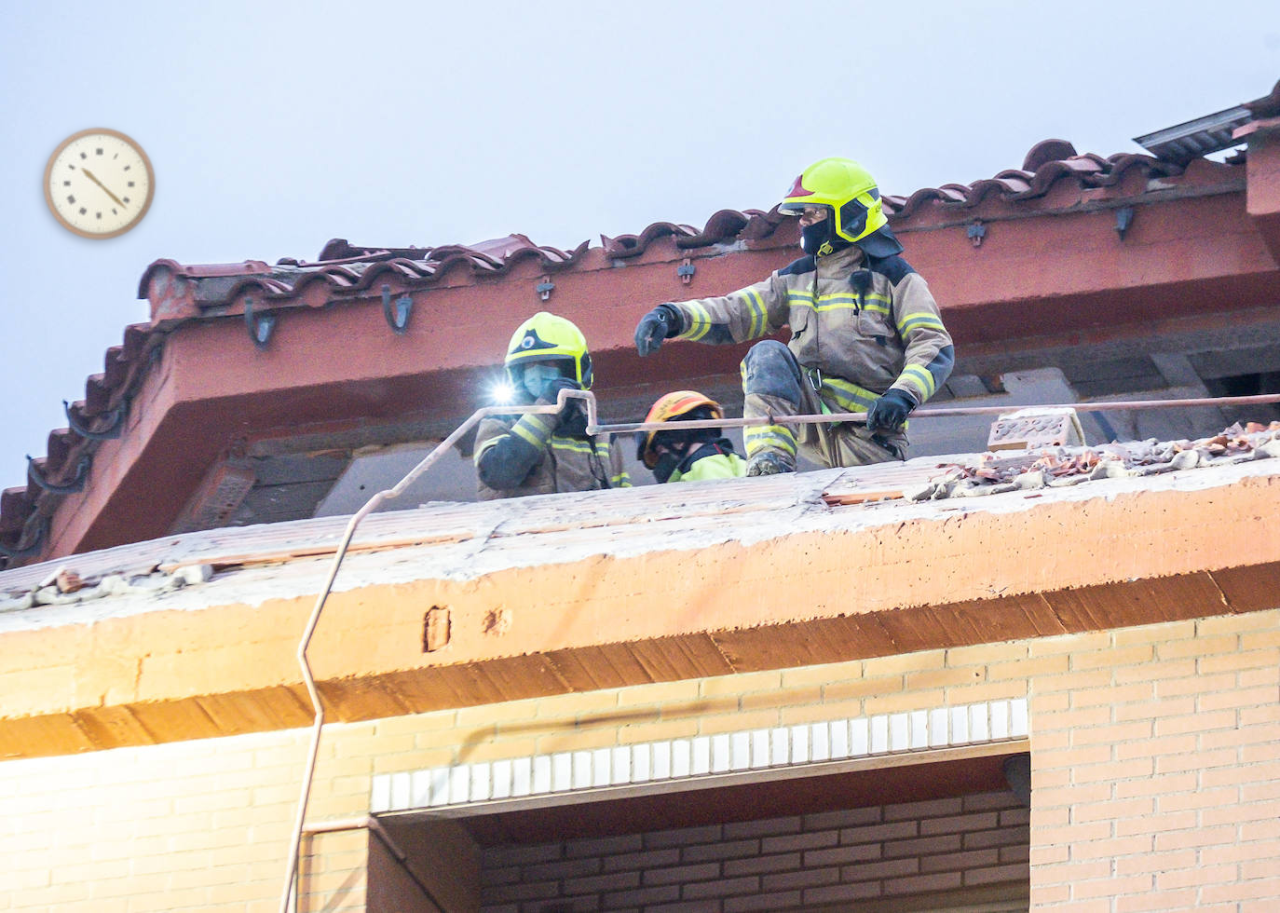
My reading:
10h22
